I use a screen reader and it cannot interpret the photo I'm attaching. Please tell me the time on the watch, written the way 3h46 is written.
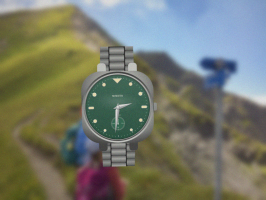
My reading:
2h31
